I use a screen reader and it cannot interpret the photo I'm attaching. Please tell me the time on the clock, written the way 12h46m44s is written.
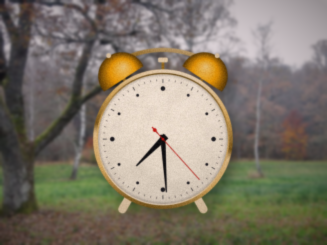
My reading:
7h29m23s
